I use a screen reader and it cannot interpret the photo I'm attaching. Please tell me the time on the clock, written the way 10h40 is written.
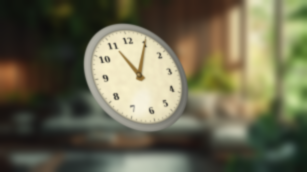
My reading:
11h05
